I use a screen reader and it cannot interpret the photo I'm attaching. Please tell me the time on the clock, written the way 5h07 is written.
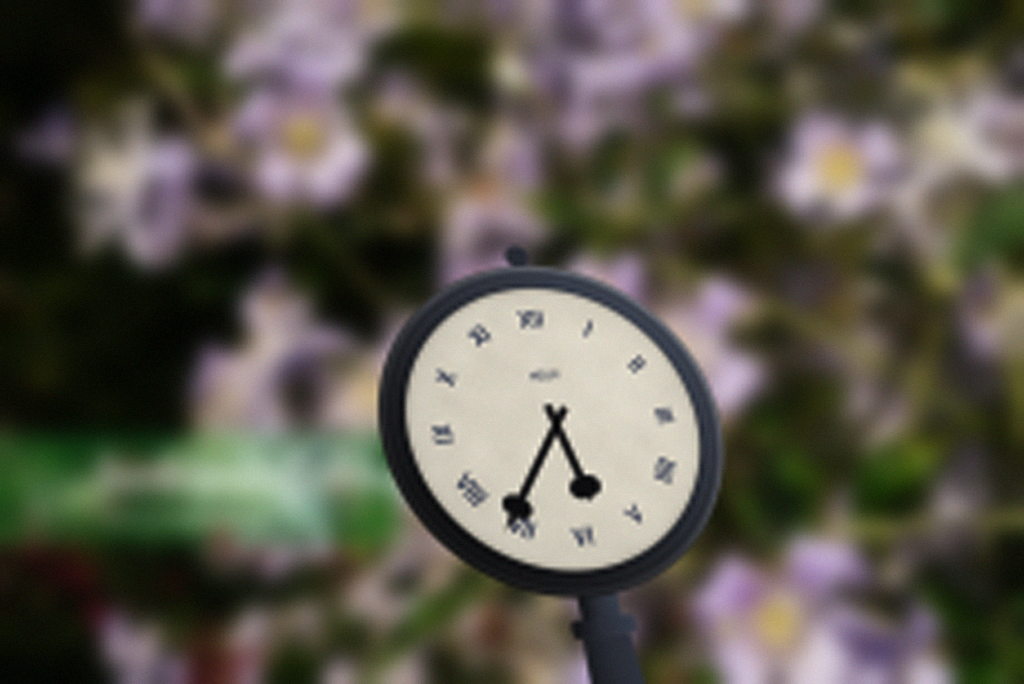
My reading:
5h36
